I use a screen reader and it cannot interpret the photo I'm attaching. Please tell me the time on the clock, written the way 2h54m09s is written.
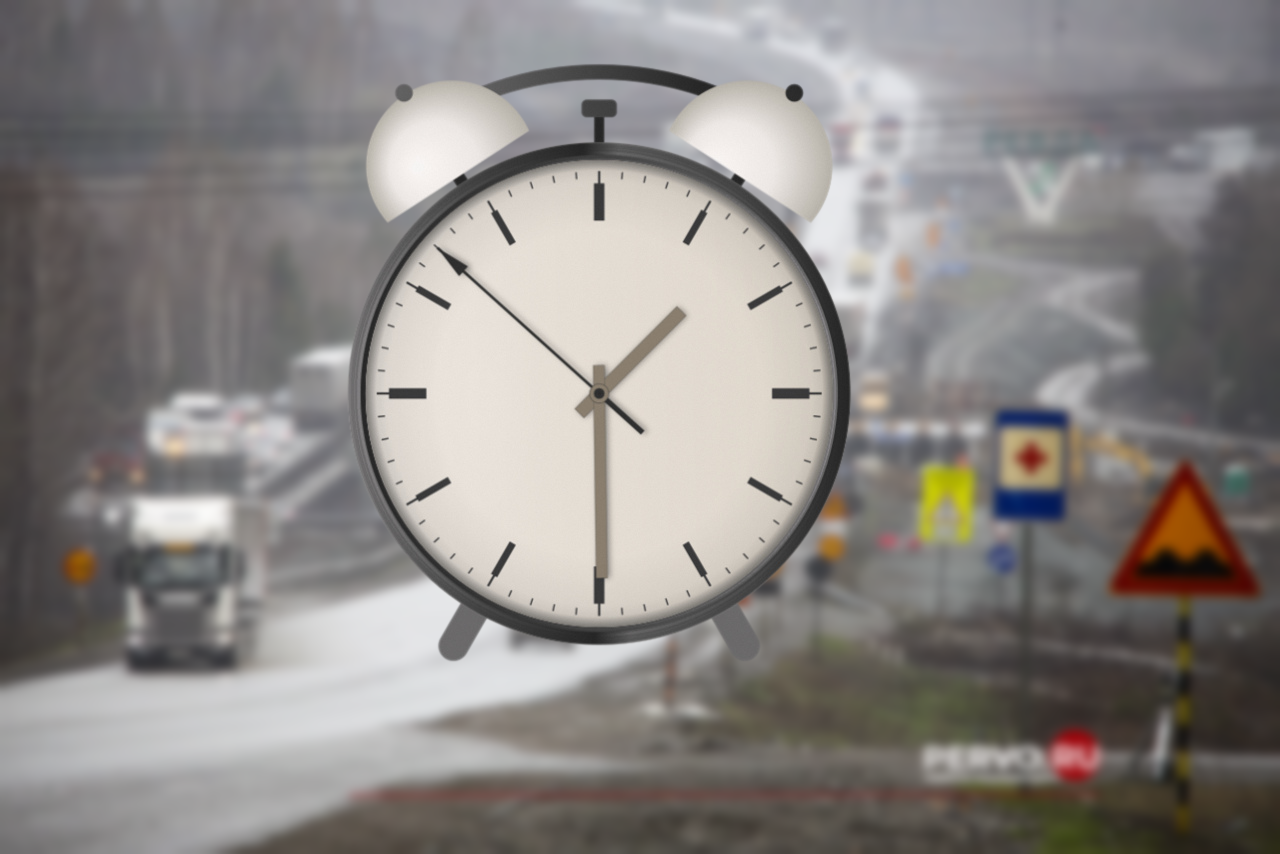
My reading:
1h29m52s
